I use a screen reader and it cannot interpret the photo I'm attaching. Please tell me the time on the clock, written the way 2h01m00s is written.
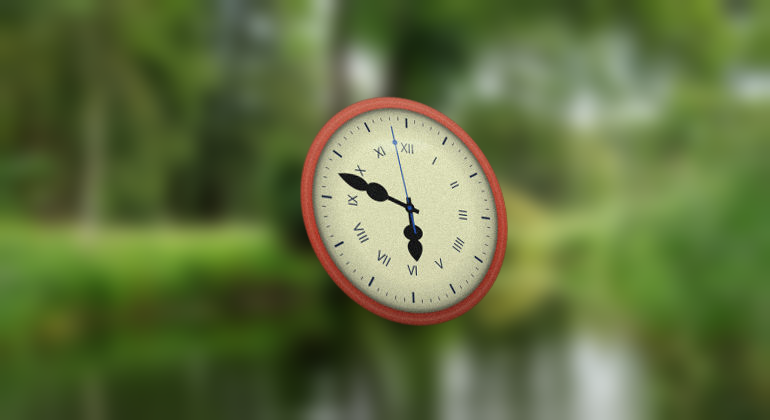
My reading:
5h47m58s
